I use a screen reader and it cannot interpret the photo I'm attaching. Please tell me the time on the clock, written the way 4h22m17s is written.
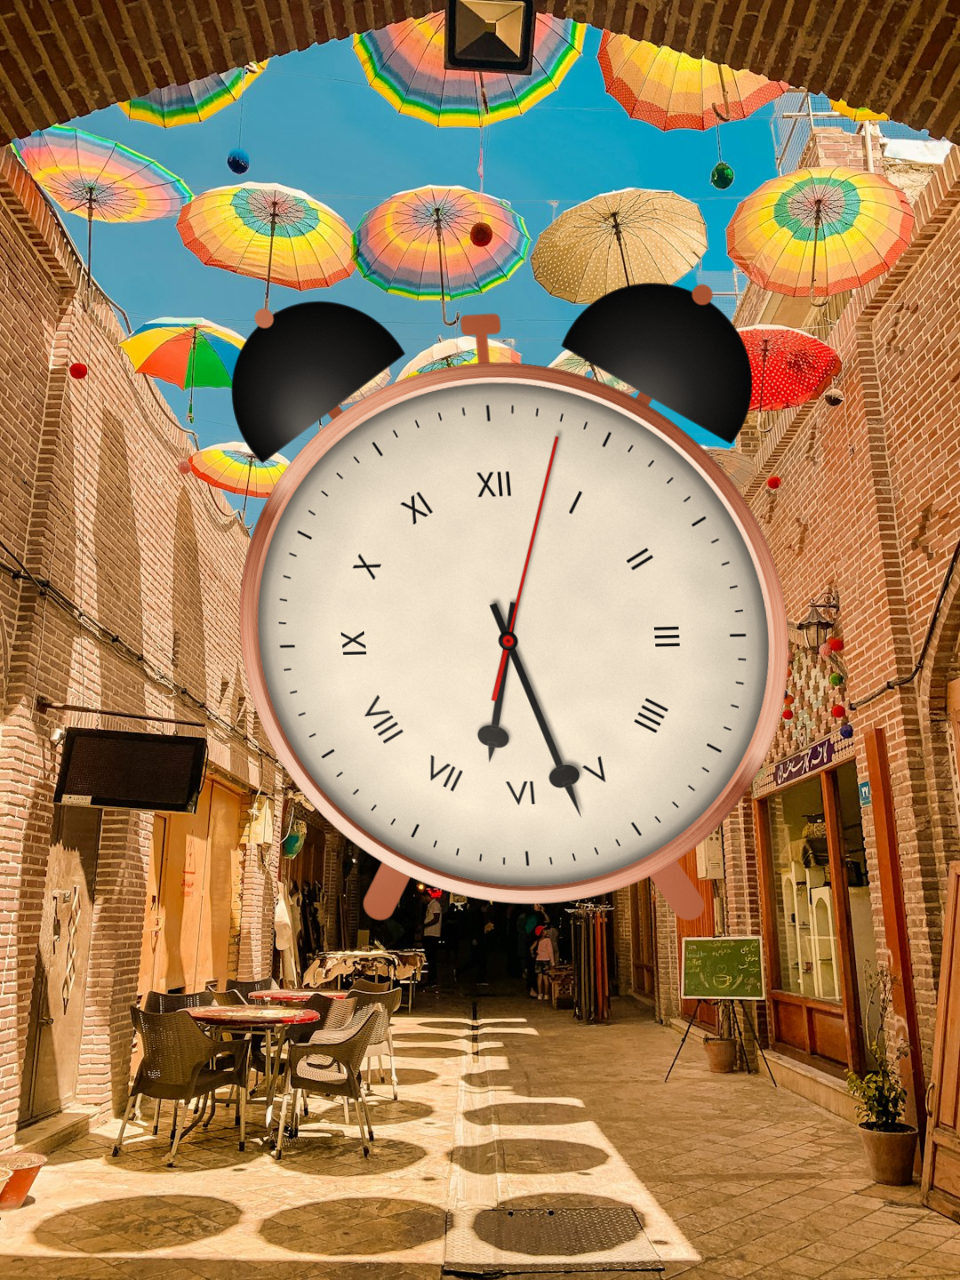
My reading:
6h27m03s
